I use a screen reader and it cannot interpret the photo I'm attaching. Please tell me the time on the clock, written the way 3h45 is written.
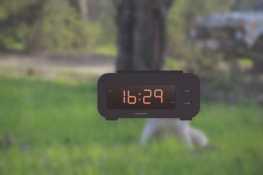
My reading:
16h29
